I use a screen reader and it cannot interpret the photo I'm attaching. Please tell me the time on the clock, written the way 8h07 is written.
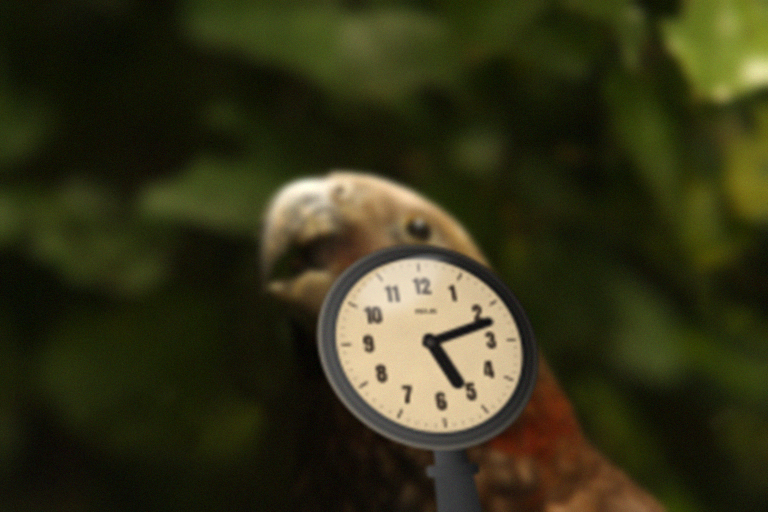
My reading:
5h12
